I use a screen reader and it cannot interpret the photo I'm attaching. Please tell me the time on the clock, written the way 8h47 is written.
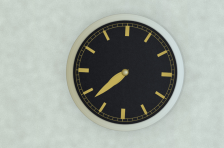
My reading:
7h38
